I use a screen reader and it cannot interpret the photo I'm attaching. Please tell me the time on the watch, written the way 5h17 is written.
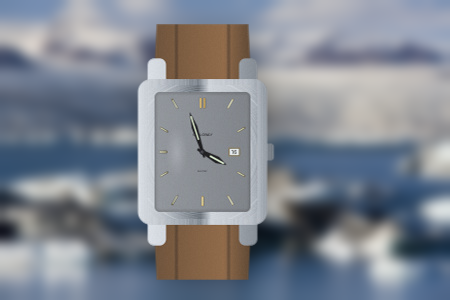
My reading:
3h57
